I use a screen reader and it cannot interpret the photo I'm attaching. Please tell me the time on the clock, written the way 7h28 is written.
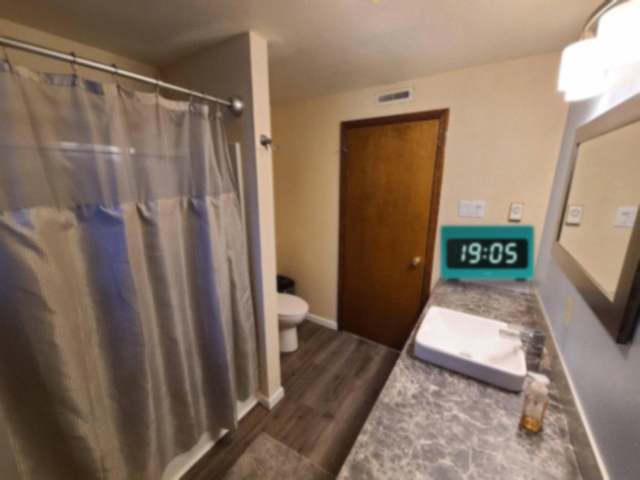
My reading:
19h05
